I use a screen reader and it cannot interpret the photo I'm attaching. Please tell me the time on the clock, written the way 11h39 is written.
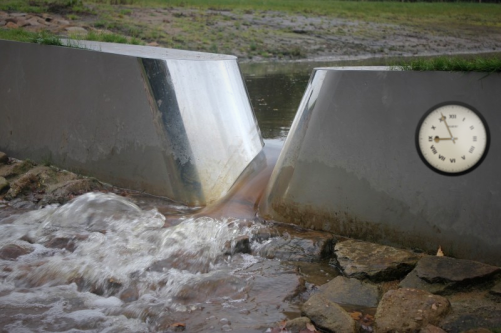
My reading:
8h56
